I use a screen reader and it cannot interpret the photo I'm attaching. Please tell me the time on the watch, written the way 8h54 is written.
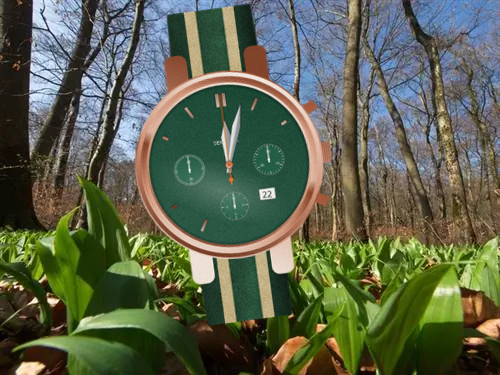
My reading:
12h03
